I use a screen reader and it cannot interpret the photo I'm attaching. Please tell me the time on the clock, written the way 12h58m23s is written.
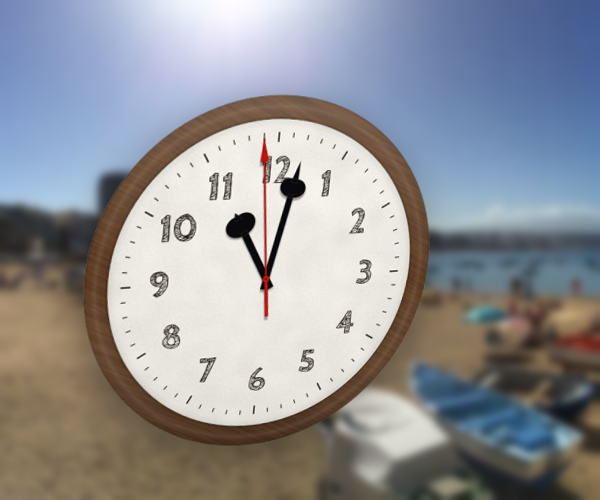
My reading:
11h01m59s
